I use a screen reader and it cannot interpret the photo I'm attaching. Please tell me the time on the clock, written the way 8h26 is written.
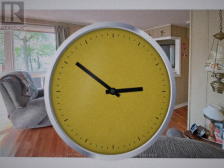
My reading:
2h51
